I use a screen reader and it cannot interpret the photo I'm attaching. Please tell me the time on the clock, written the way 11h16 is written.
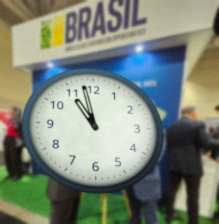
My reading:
10h58
